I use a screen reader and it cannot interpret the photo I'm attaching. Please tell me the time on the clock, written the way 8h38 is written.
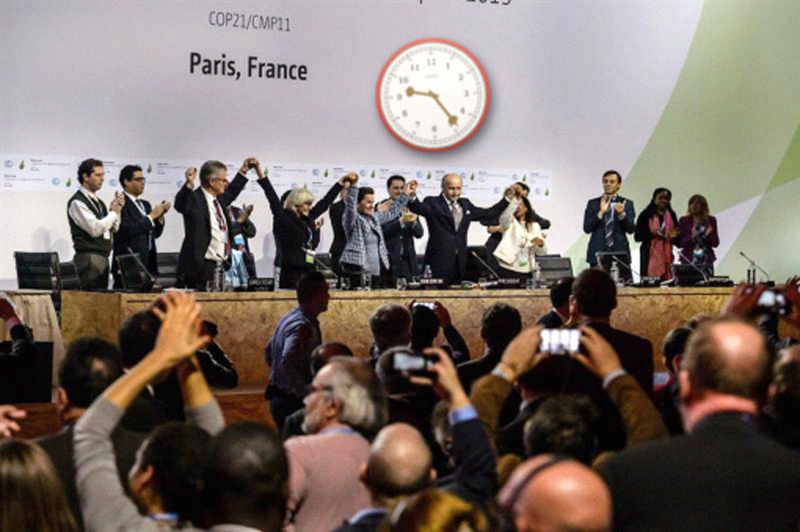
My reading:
9h24
